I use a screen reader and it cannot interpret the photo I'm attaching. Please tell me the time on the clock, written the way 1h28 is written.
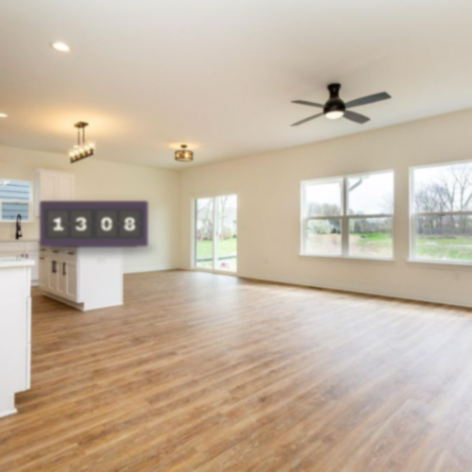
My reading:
13h08
